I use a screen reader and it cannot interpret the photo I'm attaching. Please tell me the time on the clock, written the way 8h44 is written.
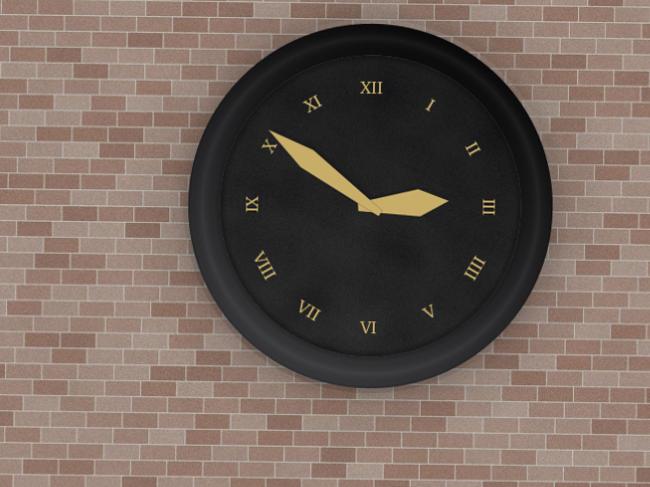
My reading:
2h51
